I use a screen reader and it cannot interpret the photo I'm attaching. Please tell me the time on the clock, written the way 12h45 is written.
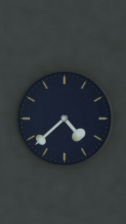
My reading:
4h38
